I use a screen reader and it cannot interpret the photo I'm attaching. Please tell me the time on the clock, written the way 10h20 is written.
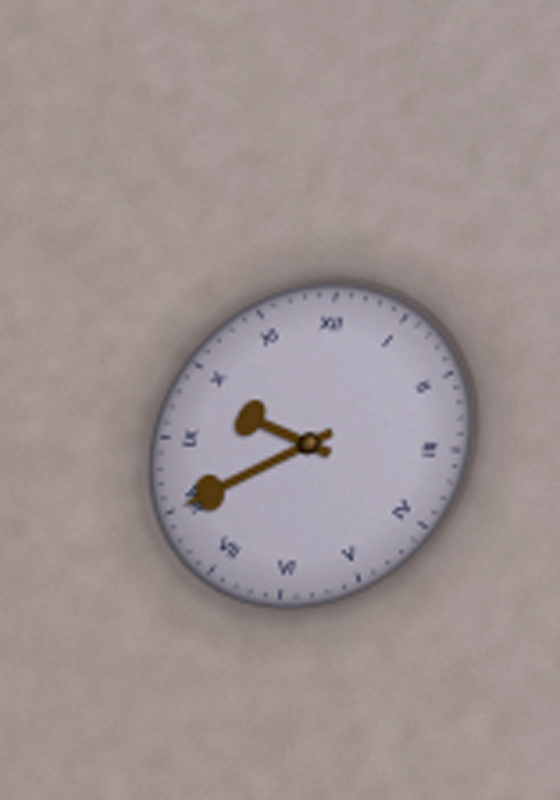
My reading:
9h40
